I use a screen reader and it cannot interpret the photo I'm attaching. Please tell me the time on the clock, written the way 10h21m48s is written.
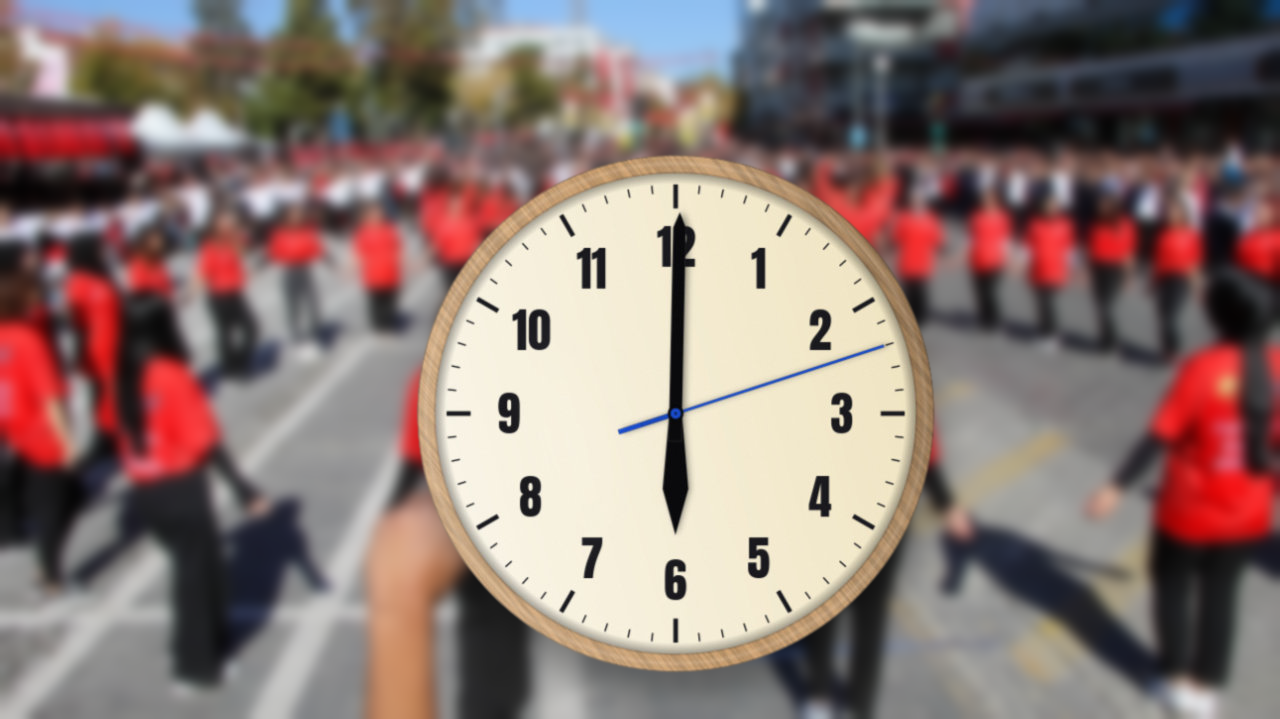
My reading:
6h00m12s
